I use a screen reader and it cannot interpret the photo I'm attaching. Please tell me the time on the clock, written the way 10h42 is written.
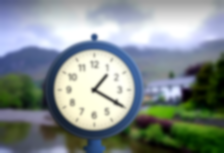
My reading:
1h20
